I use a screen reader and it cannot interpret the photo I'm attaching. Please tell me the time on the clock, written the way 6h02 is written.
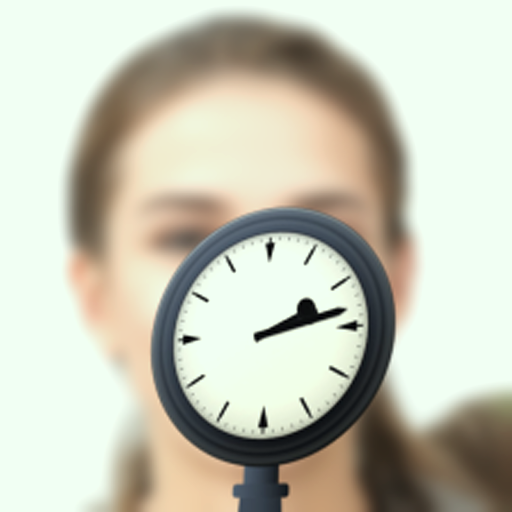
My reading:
2h13
